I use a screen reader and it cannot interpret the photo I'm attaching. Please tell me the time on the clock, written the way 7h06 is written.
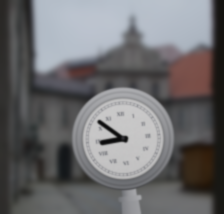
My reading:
8h52
